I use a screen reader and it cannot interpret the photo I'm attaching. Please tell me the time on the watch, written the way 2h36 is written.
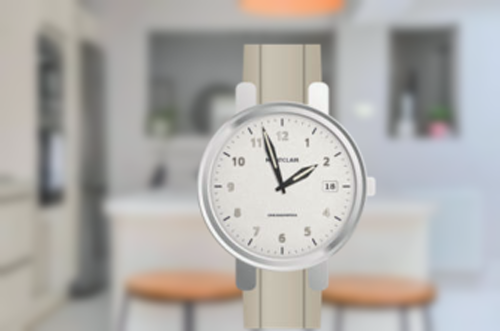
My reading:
1h57
